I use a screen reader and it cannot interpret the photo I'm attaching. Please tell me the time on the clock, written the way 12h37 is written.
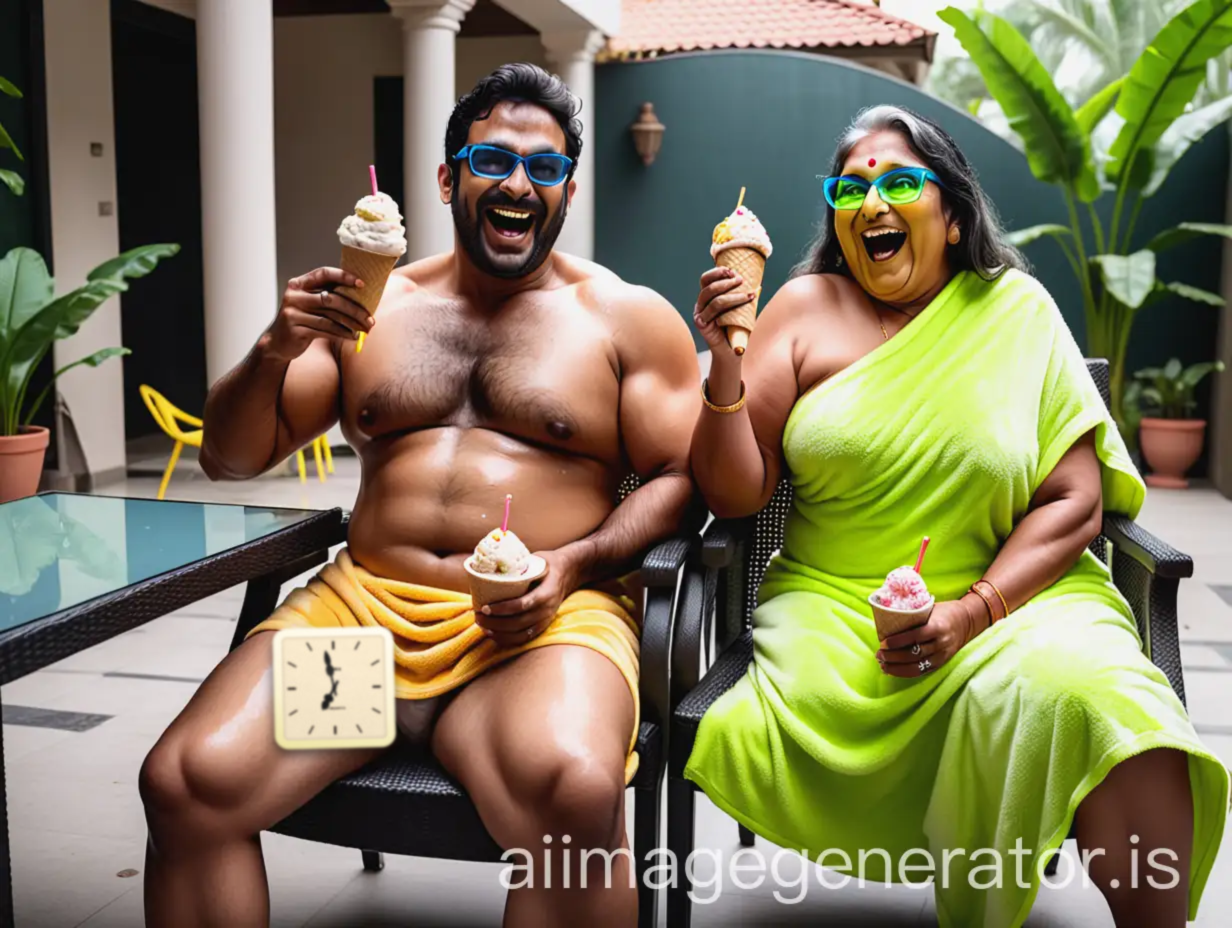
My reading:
6h58
